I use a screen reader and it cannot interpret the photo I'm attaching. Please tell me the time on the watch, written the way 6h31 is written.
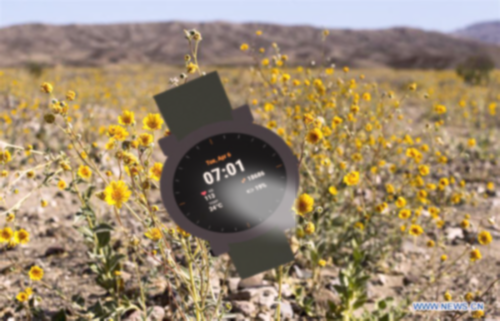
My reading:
7h01
